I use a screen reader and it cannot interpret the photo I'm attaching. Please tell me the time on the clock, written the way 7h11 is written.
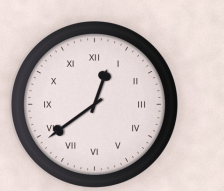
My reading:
12h39
